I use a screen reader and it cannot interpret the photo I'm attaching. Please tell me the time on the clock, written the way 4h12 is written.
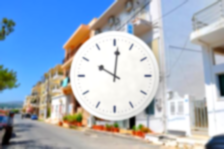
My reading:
10h01
